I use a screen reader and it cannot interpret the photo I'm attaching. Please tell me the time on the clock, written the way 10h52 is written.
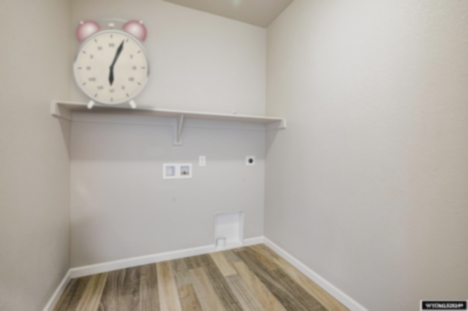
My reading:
6h04
